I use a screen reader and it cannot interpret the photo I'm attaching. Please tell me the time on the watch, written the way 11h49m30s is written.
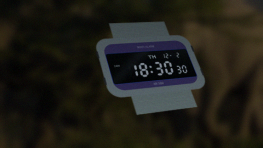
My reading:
18h30m30s
